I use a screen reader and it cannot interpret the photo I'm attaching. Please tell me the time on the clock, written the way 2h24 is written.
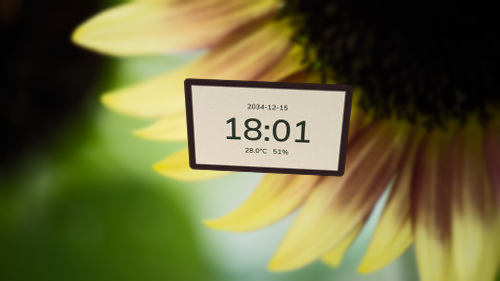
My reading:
18h01
